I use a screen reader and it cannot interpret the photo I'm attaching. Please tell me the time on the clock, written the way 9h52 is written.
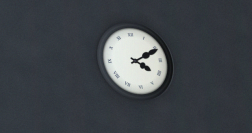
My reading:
4h11
